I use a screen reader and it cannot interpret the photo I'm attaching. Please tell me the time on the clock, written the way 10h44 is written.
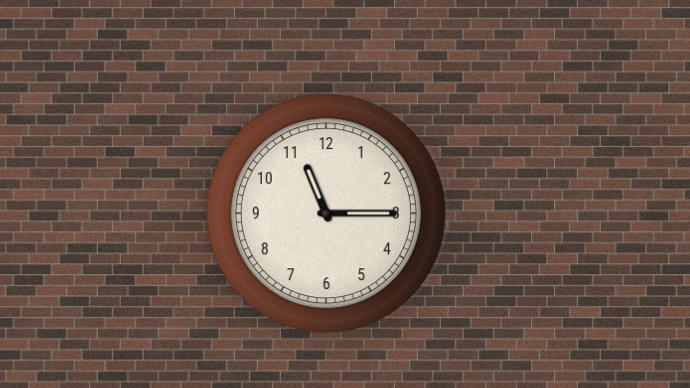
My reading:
11h15
